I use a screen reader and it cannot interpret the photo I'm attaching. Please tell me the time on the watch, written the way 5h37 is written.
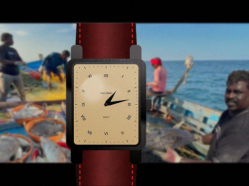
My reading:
1h13
